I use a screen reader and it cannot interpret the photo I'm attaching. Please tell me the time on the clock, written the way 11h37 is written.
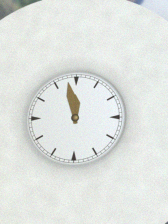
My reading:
11h58
